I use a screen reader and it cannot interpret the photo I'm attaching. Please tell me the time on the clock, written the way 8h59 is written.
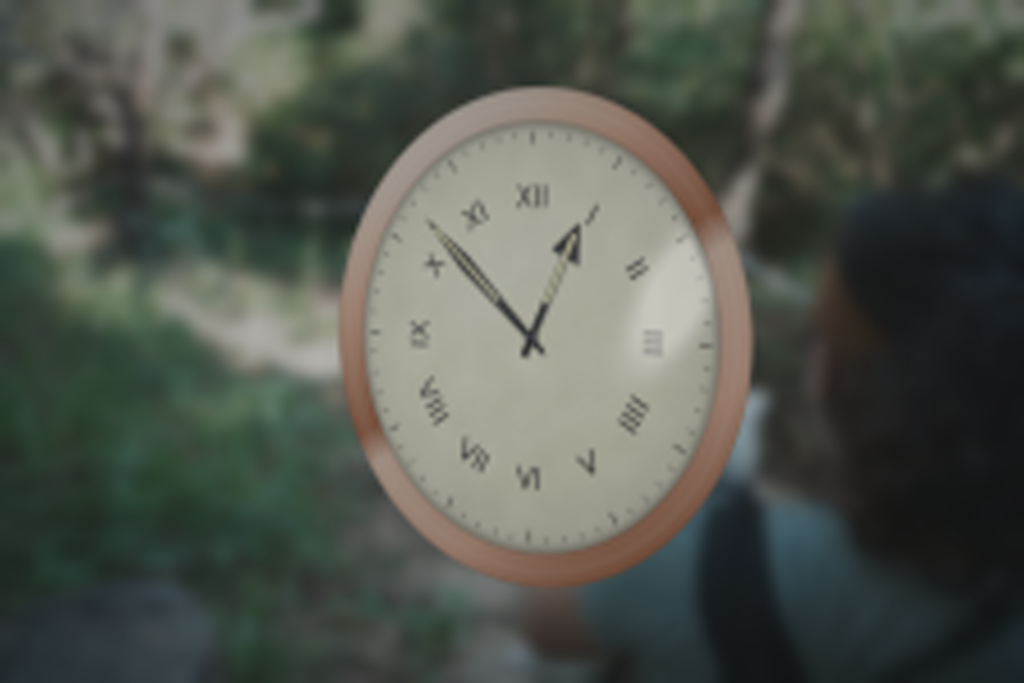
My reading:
12h52
